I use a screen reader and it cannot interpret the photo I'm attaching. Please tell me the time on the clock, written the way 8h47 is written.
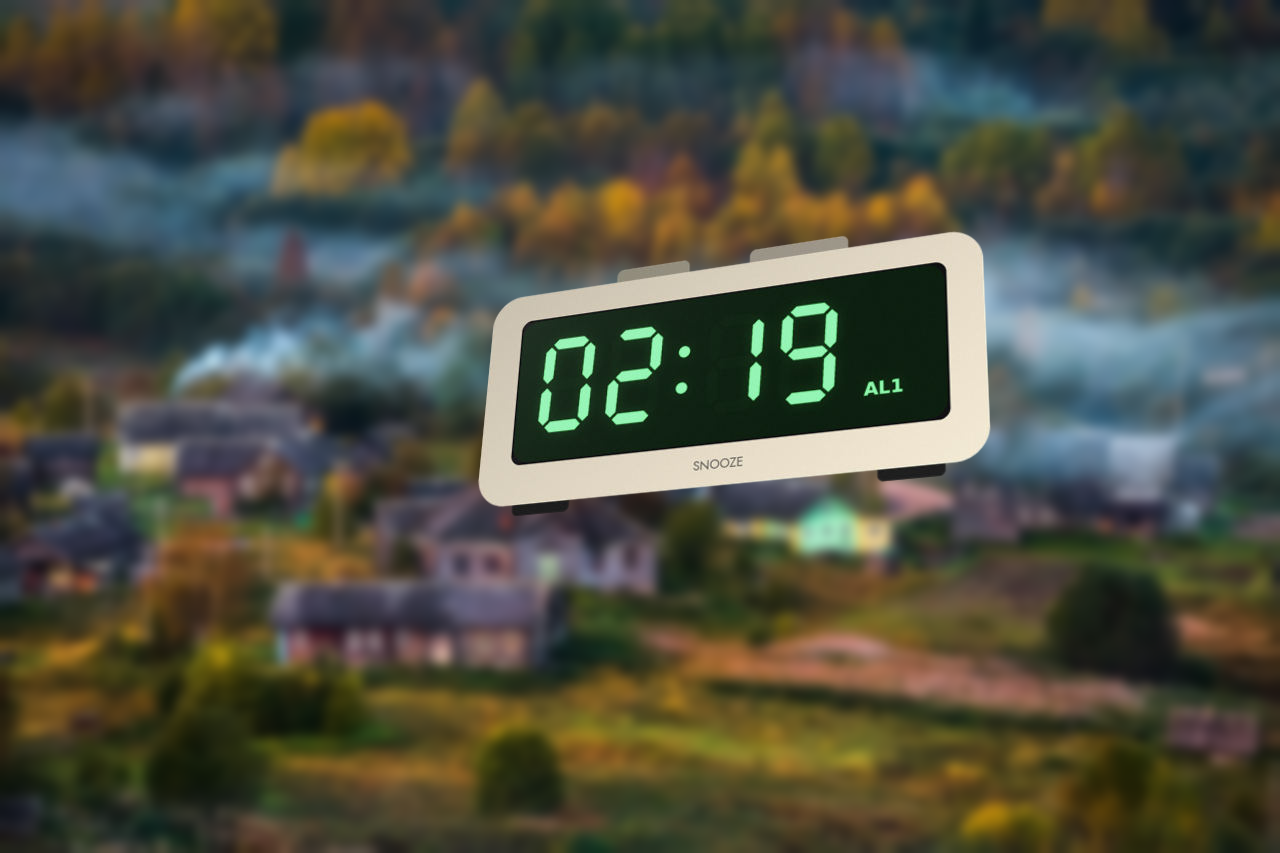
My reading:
2h19
